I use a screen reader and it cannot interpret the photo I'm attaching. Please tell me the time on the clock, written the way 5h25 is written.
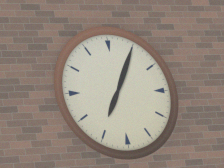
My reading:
7h05
